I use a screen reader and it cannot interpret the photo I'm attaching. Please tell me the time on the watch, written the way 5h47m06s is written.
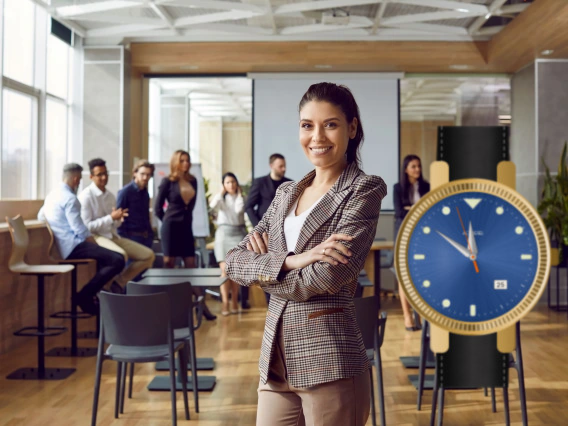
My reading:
11h50m57s
